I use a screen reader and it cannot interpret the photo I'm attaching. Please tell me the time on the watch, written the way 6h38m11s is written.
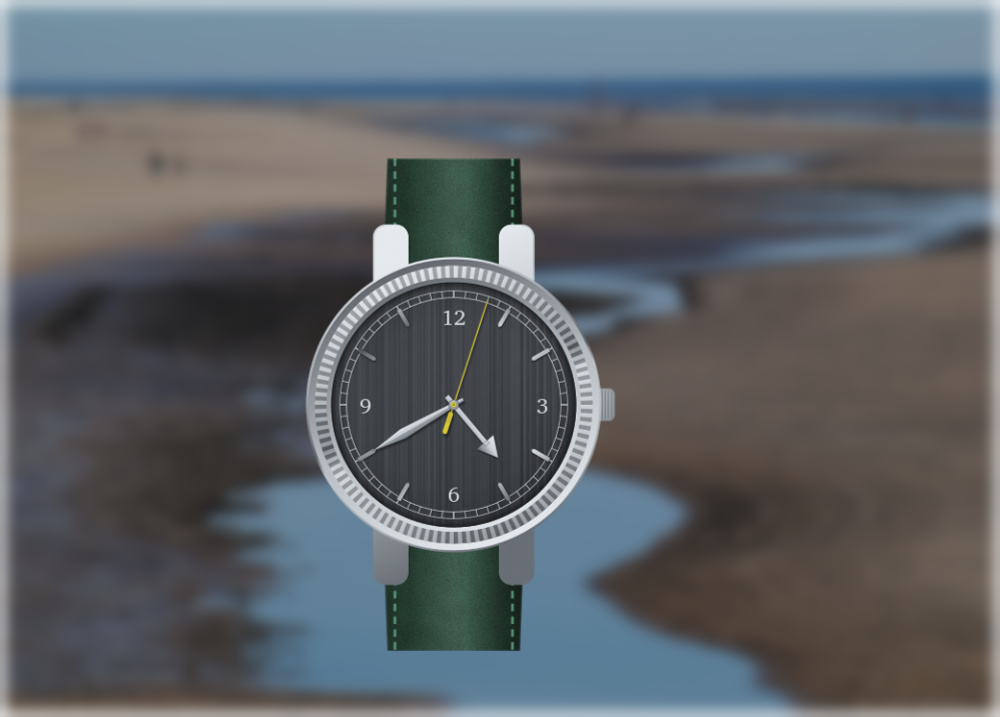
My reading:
4h40m03s
